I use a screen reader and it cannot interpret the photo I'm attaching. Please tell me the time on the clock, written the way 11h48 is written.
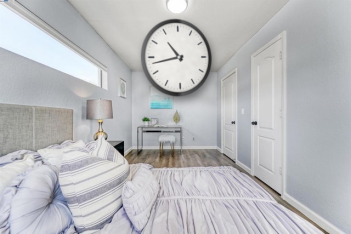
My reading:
10h43
